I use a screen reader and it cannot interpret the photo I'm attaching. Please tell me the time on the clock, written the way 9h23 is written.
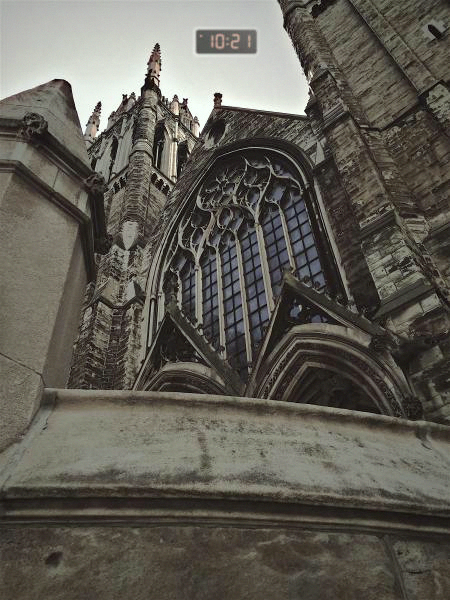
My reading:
10h21
